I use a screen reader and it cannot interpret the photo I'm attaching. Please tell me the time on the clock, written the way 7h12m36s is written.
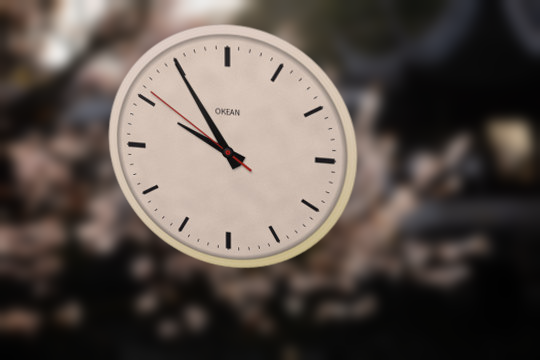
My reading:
9h54m51s
